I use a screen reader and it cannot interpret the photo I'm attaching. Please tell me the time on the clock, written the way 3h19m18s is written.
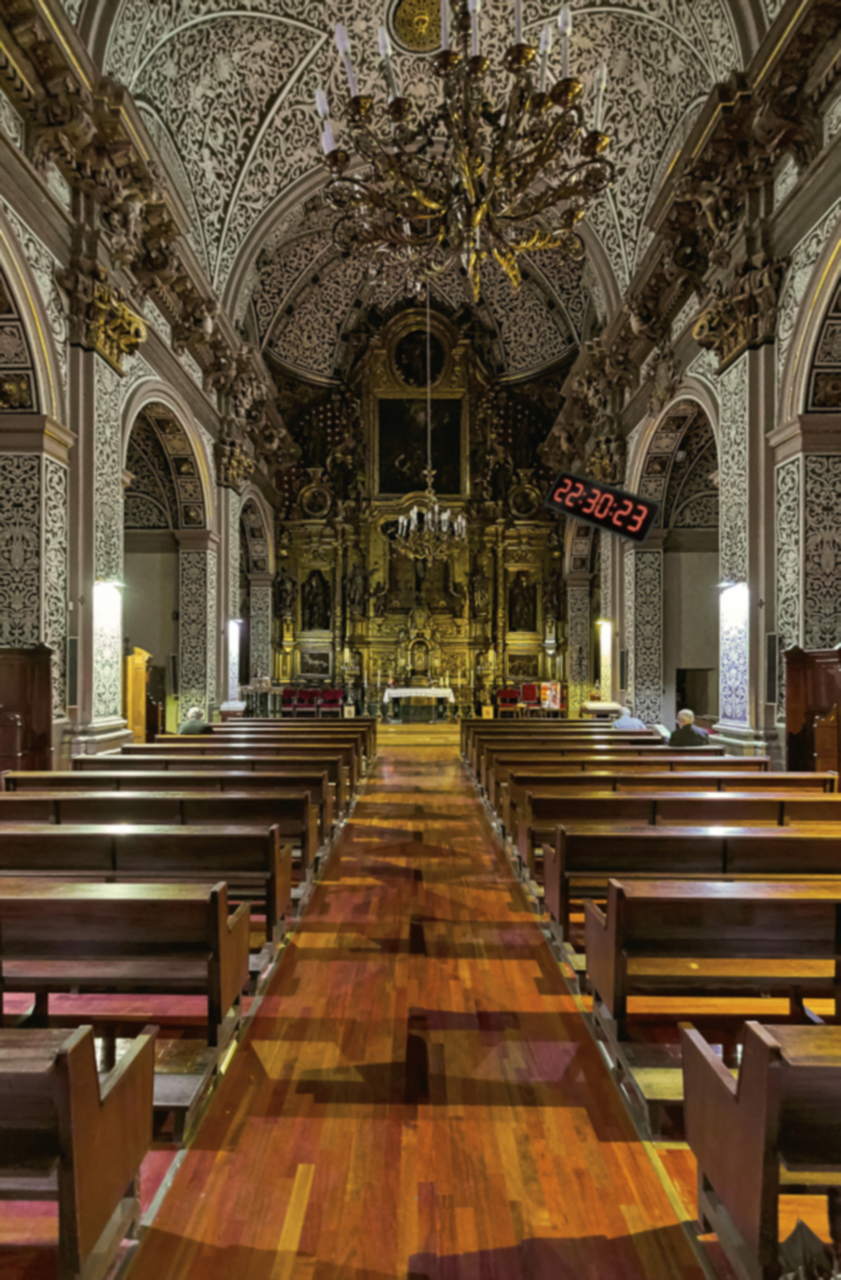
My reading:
22h30m23s
